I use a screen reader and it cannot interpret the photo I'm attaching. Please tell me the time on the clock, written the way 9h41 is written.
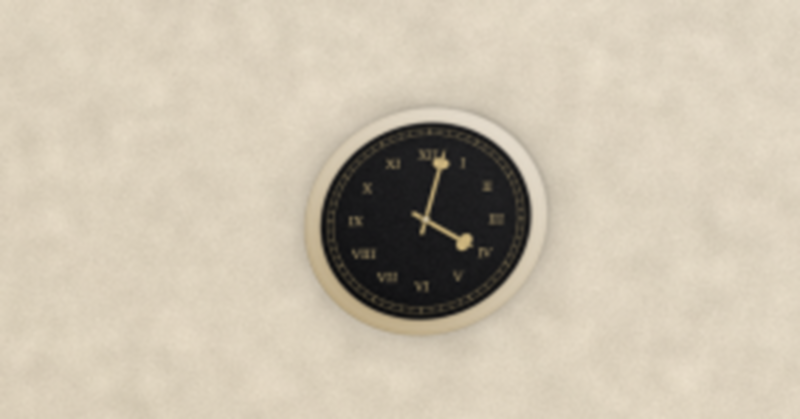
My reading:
4h02
